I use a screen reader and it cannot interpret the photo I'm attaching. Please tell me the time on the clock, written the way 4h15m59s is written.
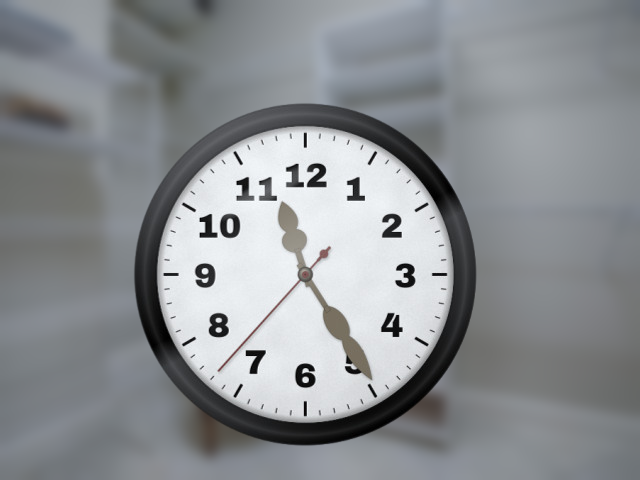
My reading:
11h24m37s
